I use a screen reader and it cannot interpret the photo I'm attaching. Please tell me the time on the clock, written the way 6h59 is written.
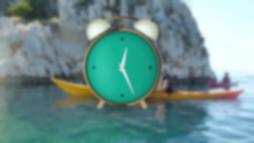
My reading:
12h26
